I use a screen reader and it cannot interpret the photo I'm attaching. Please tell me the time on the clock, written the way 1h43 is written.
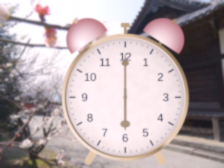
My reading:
6h00
